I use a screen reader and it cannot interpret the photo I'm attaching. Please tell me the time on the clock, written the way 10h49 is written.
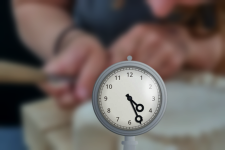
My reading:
4h26
